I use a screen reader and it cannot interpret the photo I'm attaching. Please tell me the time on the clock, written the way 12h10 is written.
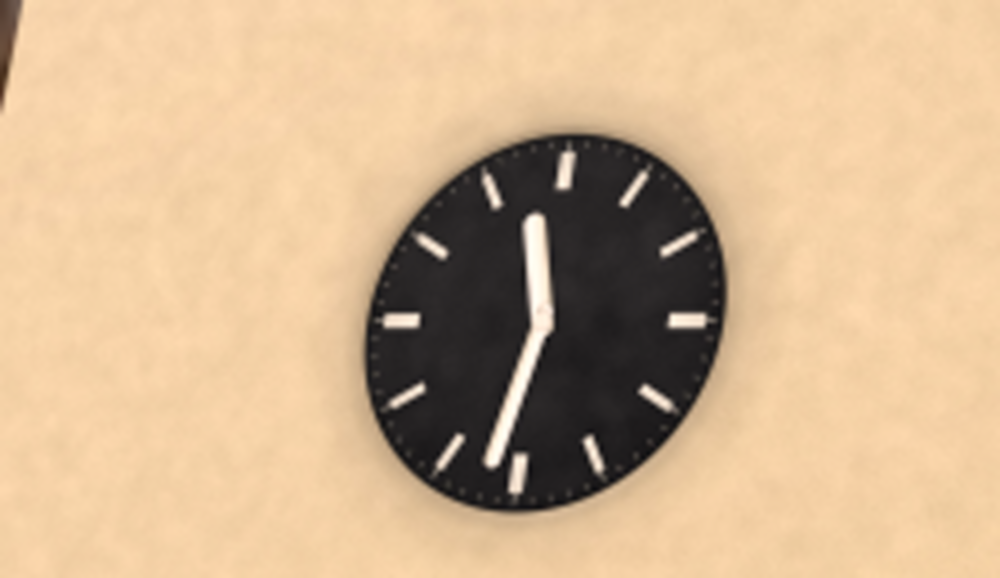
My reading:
11h32
